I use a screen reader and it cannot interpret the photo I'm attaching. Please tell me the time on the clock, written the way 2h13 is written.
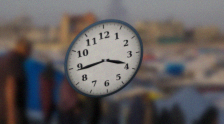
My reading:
3h44
